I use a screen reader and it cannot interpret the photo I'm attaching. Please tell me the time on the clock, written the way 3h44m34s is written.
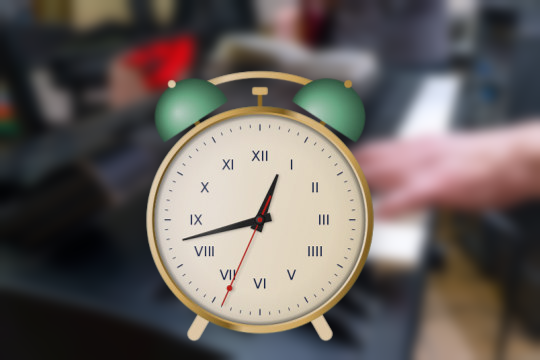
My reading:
12h42m34s
